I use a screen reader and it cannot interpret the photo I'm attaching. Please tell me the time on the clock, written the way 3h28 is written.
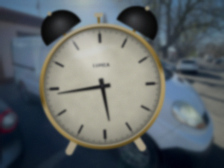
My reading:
5h44
